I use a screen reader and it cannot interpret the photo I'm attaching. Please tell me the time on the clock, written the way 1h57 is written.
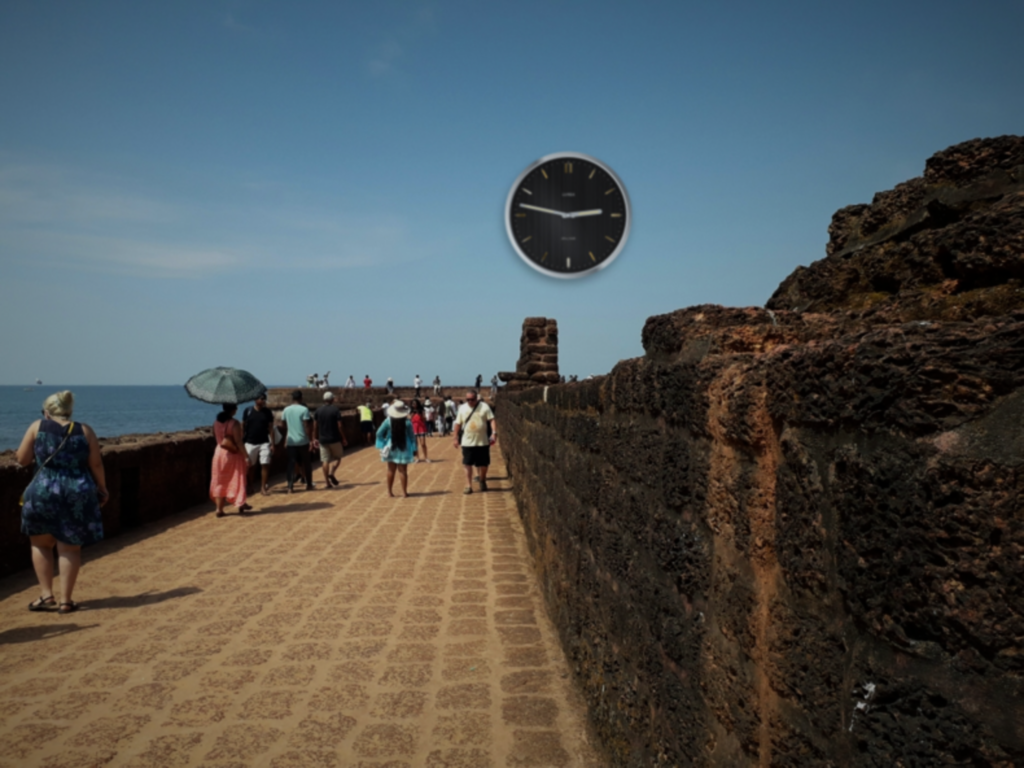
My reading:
2h47
